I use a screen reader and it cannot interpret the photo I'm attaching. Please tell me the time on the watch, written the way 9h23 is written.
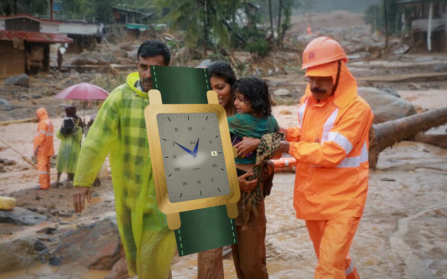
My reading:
12h51
